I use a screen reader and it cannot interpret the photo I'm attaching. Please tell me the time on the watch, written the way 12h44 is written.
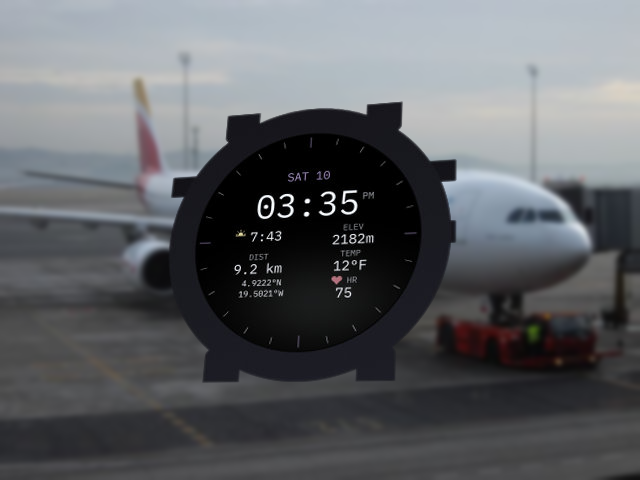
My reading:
3h35
